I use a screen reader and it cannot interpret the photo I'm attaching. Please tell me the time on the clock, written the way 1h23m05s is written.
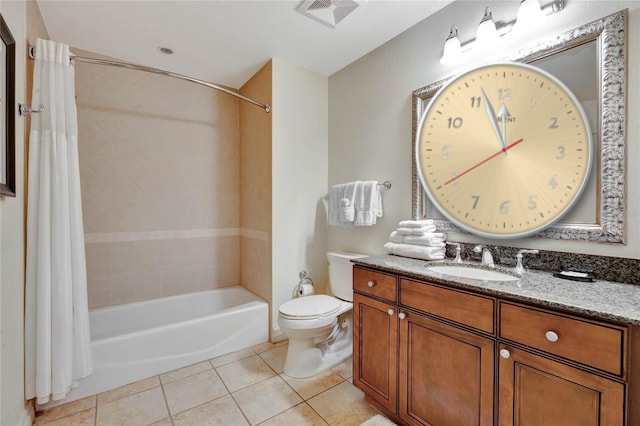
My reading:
11h56m40s
